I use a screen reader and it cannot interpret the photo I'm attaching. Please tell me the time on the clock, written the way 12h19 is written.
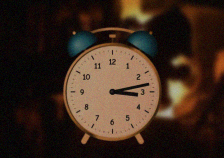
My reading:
3h13
